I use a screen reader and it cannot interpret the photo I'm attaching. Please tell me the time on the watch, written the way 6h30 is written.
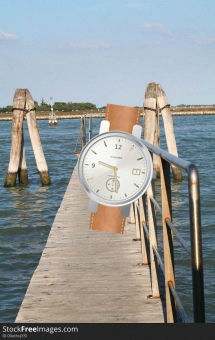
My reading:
9h28
